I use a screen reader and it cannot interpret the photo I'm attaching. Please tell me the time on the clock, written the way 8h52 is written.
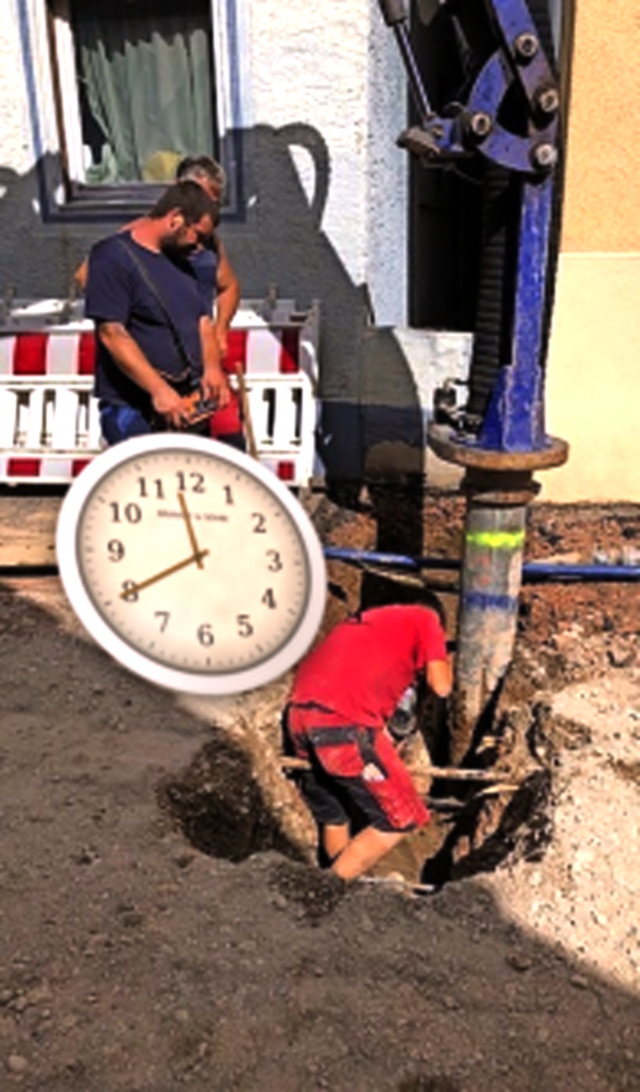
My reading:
11h40
